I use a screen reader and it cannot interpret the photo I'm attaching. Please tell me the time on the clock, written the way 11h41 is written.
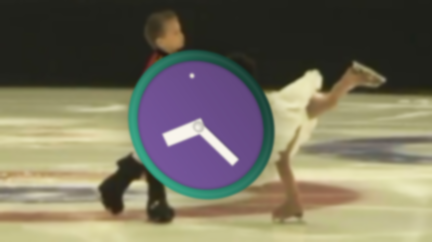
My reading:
8h23
